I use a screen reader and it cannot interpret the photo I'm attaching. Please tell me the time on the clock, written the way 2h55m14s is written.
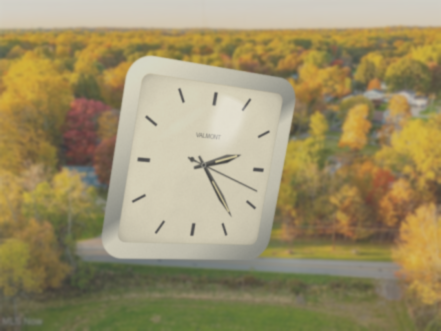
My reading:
2h23m18s
